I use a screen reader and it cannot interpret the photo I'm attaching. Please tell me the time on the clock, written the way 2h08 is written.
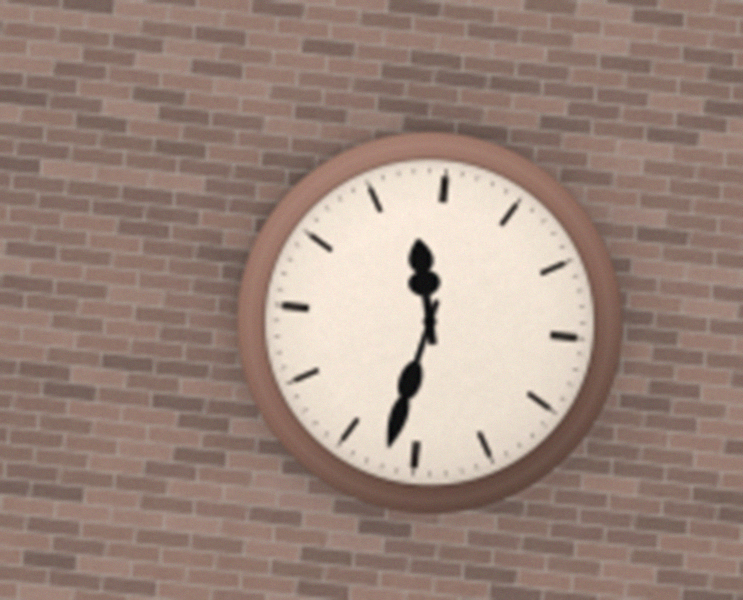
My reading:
11h32
